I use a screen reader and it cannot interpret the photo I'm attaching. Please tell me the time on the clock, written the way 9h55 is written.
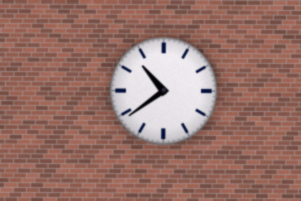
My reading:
10h39
